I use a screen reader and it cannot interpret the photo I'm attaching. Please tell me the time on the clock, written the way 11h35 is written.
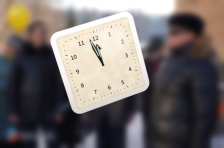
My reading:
11h58
